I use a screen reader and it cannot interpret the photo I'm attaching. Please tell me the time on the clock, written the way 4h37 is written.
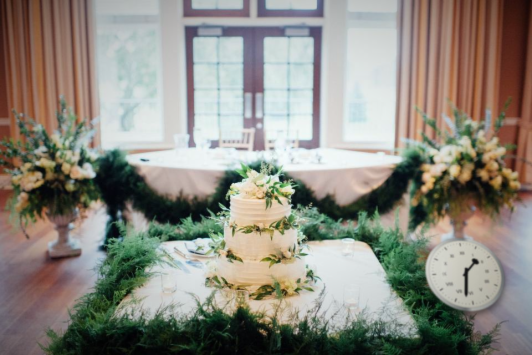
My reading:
1h32
